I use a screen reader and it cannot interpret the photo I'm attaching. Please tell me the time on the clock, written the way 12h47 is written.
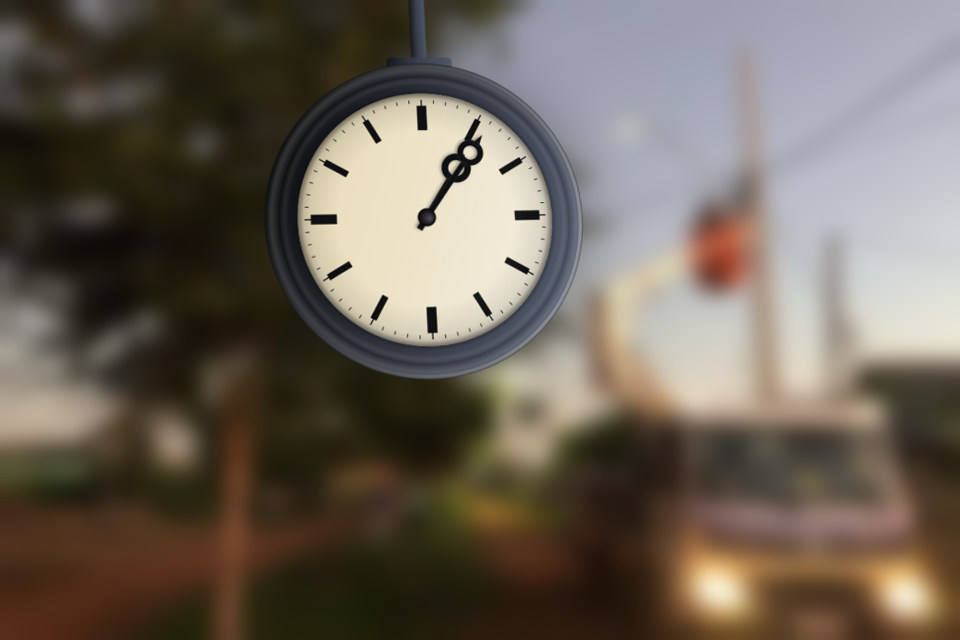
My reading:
1h06
